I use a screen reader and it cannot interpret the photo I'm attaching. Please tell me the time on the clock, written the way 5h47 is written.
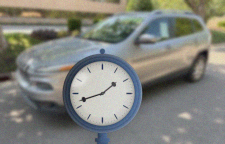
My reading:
1h42
